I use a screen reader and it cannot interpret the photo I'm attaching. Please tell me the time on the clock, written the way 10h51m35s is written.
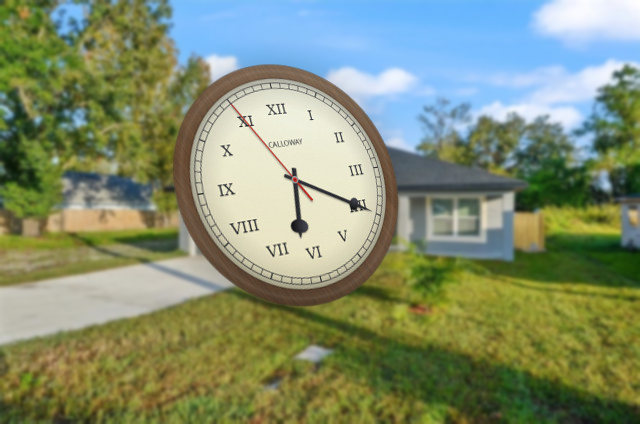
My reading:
6h19m55s
